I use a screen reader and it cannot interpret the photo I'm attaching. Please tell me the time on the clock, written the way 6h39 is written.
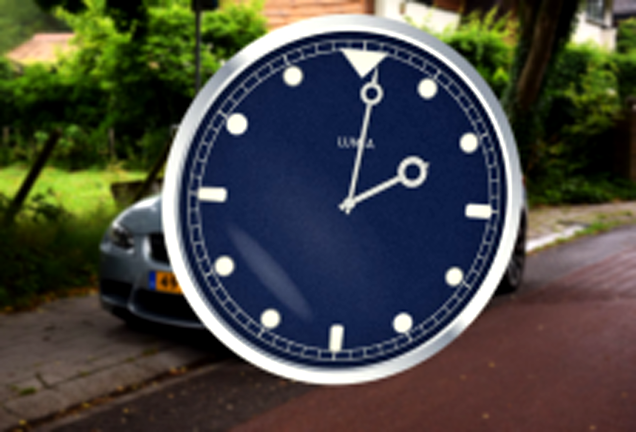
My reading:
2h01
